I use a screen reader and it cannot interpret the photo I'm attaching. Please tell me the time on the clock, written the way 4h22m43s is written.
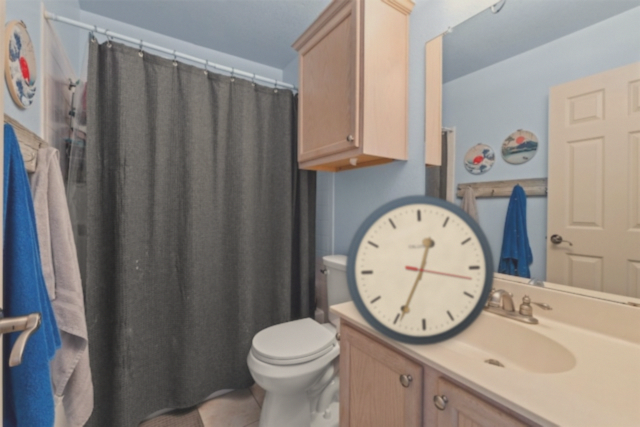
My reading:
12h34m17s
